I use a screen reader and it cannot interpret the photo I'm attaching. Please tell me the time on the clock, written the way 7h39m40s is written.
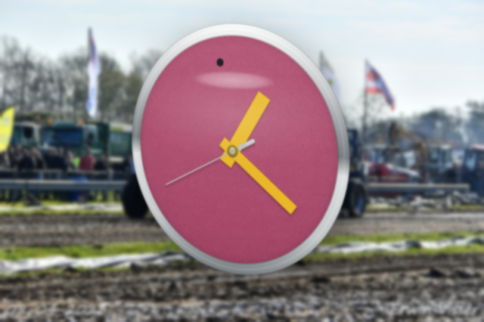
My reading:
1h22m42s
